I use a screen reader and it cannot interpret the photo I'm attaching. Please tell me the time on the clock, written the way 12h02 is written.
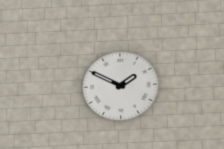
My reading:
1h50
